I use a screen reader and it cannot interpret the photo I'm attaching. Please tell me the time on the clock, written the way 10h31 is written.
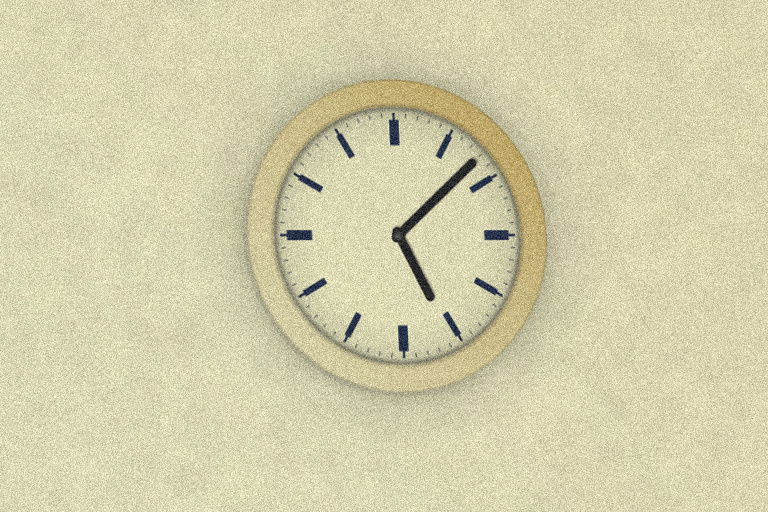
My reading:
5h08
